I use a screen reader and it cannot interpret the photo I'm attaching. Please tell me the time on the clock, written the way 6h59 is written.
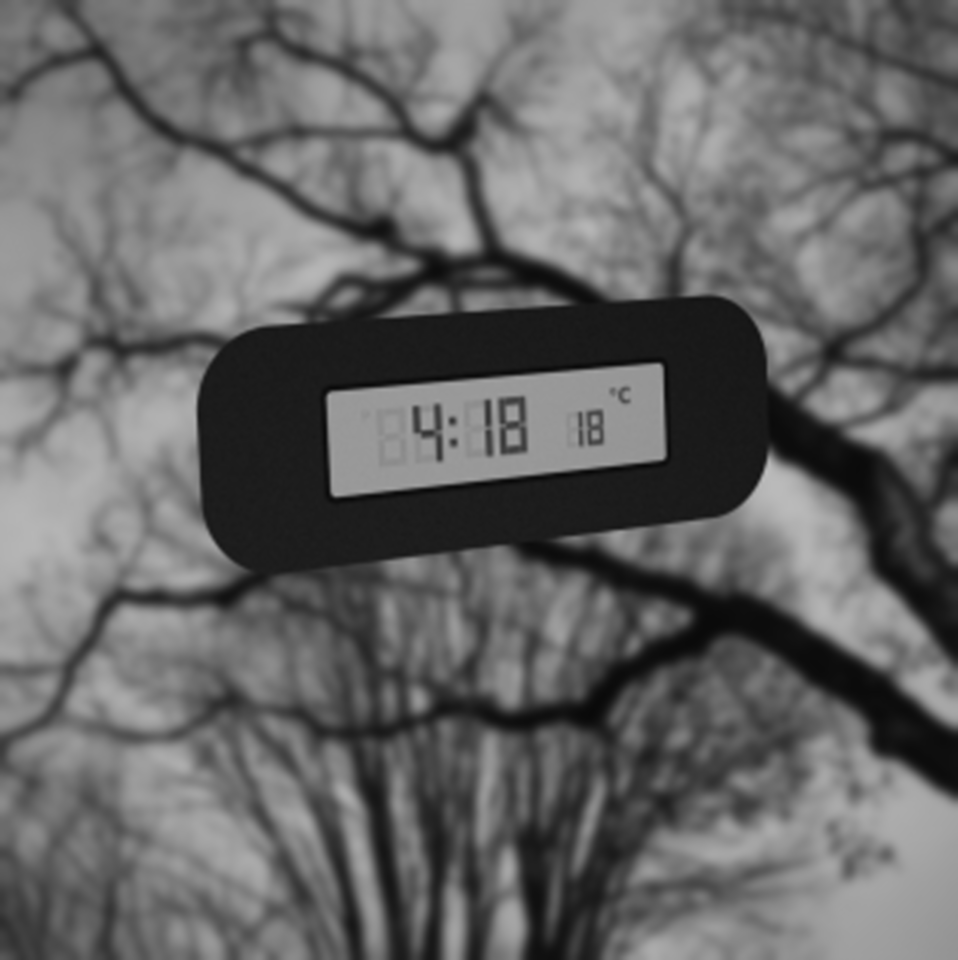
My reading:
4h18
